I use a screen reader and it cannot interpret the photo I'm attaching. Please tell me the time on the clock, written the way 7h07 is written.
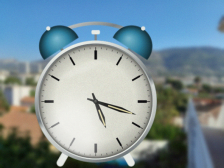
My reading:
5h18
